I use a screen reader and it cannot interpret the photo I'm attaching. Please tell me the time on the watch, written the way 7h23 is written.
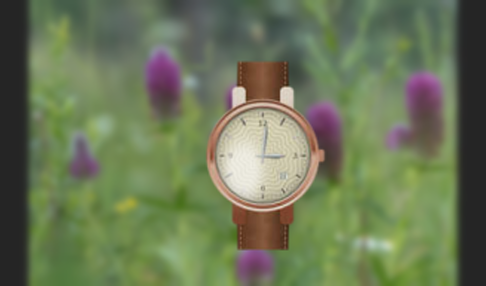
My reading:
3h01
